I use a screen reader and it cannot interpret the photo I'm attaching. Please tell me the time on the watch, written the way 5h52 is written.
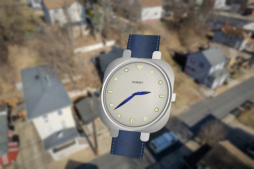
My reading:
2h38
